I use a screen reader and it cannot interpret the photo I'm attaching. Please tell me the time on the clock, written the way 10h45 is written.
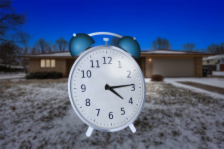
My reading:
4h14
